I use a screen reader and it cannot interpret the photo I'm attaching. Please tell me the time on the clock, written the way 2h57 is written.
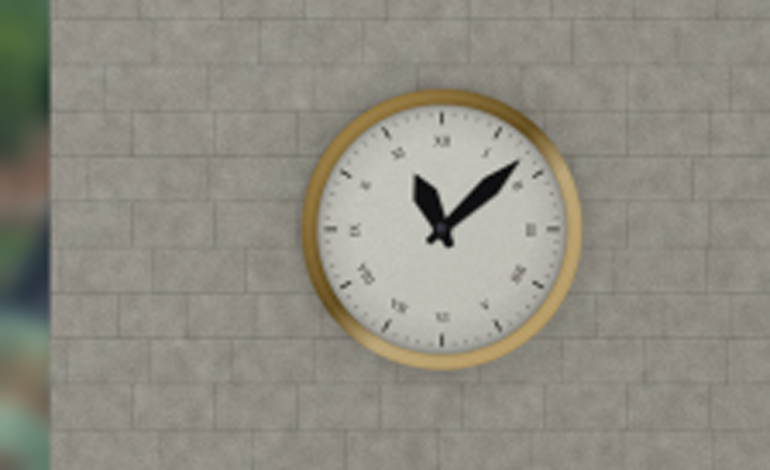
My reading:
11h08
